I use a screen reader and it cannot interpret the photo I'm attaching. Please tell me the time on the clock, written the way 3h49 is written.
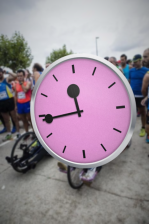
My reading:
11h44
